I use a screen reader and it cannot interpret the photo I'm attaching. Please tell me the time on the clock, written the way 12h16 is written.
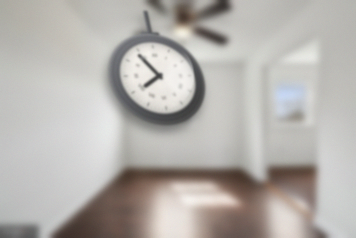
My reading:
7h54
